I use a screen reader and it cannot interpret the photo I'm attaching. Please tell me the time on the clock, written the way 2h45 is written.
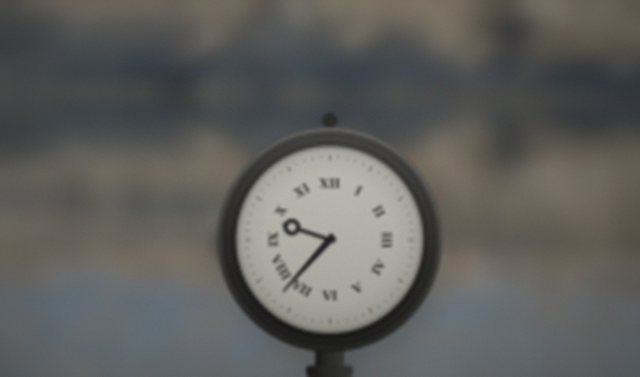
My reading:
9h37
